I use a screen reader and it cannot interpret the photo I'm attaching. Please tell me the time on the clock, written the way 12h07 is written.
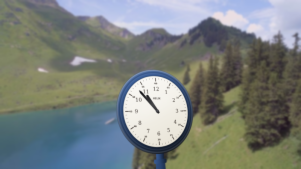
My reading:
10h53
